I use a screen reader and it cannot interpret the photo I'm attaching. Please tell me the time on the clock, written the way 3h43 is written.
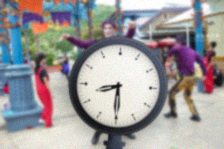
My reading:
8h30
